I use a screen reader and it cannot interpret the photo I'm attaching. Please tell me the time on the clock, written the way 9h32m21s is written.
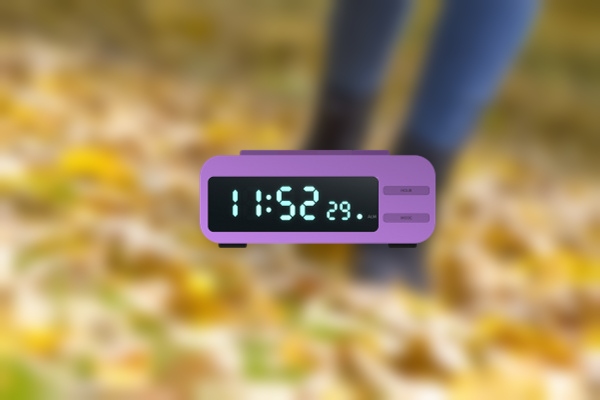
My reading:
11h52m29s
